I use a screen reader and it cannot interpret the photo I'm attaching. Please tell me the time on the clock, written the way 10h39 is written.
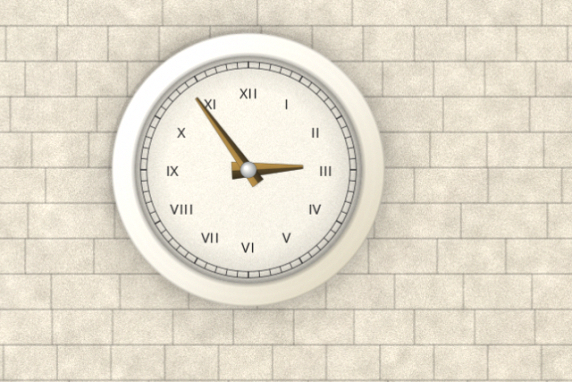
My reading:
2h54
